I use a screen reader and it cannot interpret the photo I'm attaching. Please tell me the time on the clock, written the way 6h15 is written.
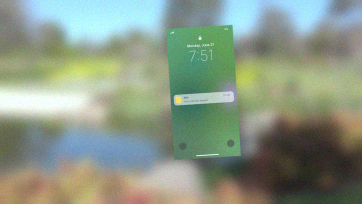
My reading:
7h51
